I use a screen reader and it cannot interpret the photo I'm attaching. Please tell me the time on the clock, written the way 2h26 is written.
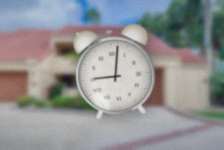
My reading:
9h02
